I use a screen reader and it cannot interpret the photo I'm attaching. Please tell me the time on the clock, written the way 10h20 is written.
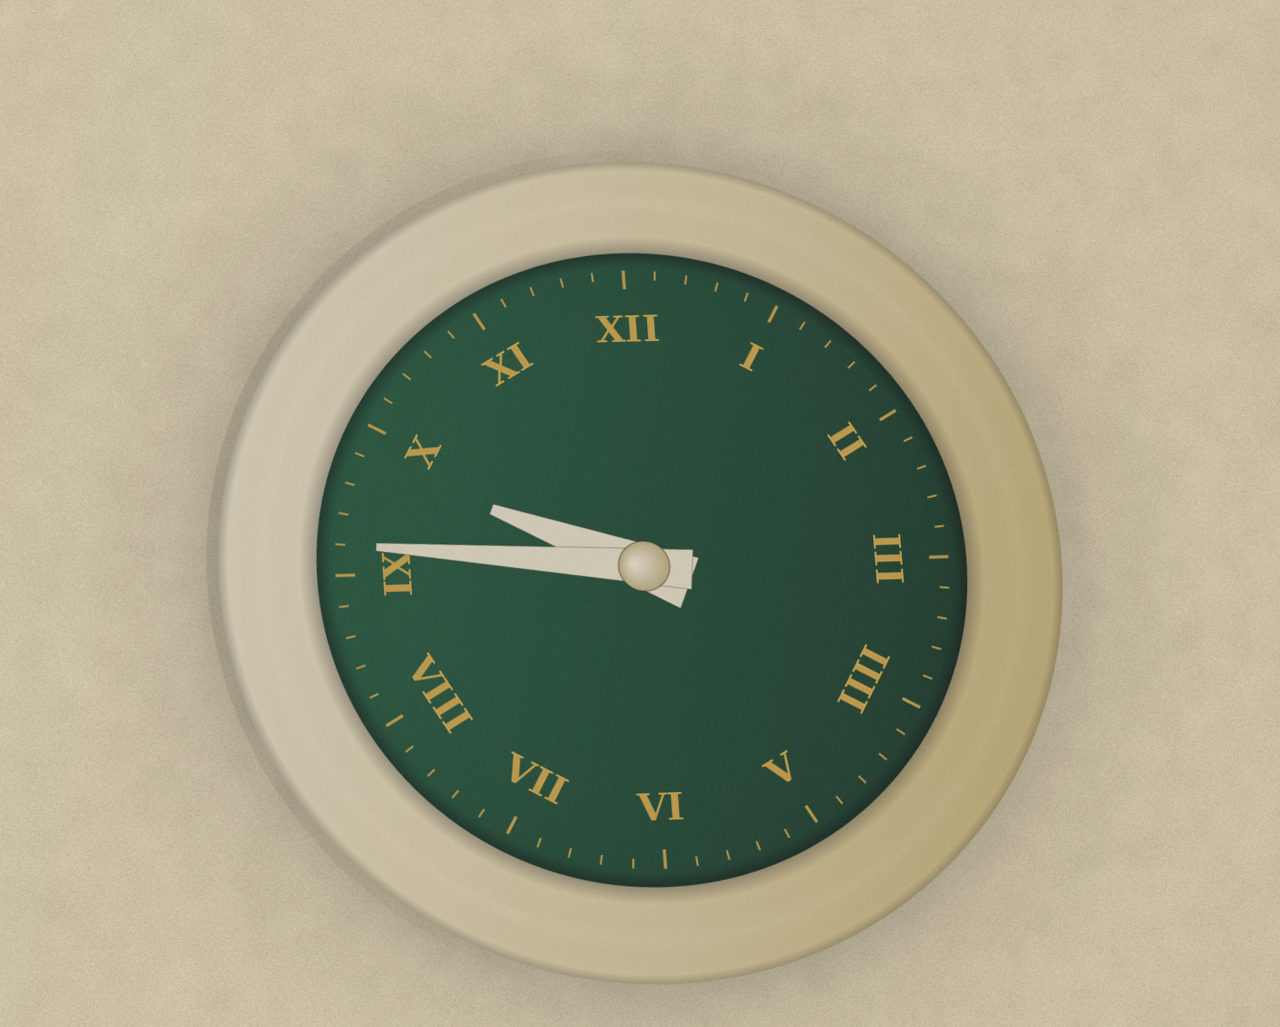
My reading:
9h46
